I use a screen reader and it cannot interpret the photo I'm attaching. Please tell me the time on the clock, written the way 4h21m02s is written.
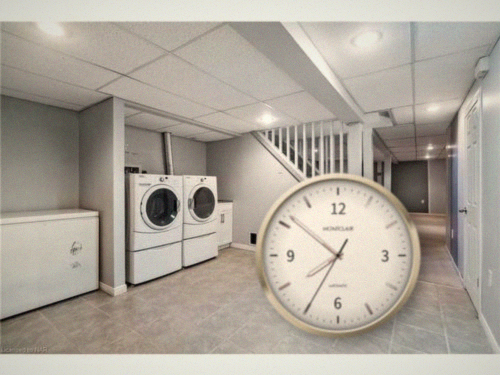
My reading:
7h51m35s
